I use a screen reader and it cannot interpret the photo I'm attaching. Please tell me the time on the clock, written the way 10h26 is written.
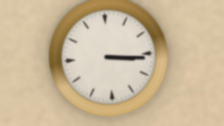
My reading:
3h16
